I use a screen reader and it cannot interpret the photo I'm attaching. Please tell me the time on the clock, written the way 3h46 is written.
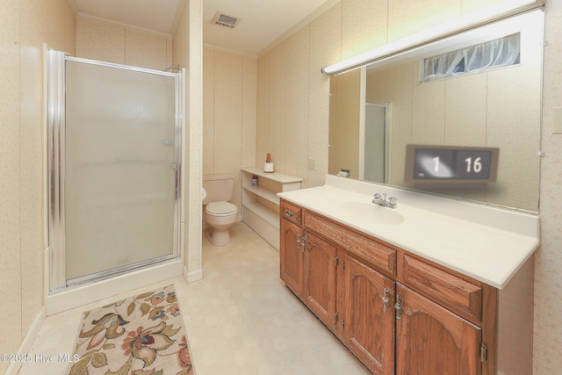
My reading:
1h16
